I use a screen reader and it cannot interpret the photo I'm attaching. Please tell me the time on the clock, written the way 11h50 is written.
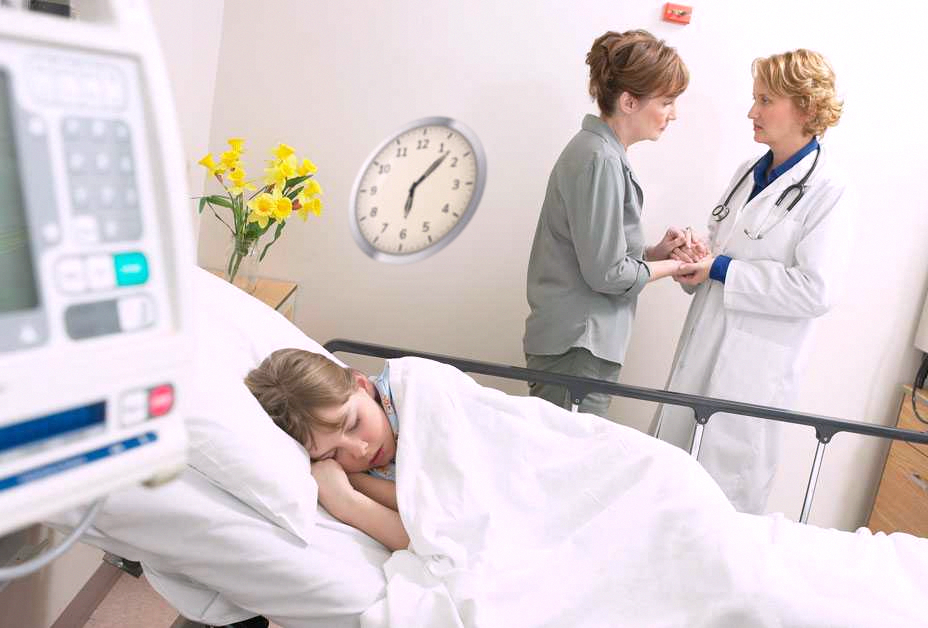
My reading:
6h07
